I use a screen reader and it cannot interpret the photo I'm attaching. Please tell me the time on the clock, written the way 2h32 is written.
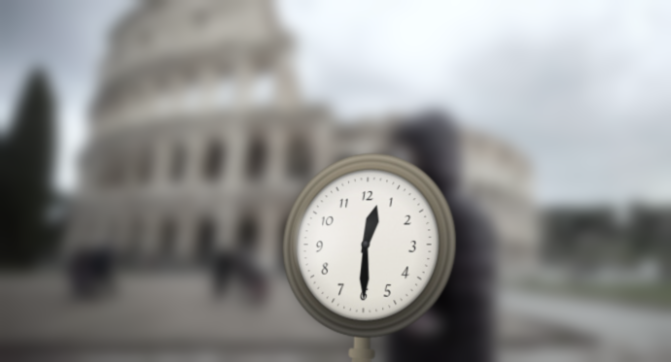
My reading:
12h30
